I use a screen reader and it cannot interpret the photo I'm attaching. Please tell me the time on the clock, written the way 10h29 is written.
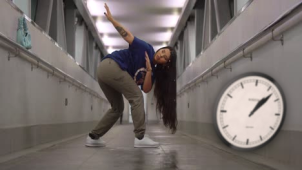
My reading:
1h07
